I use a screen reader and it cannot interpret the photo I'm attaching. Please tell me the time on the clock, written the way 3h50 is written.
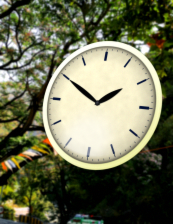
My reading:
1h50
